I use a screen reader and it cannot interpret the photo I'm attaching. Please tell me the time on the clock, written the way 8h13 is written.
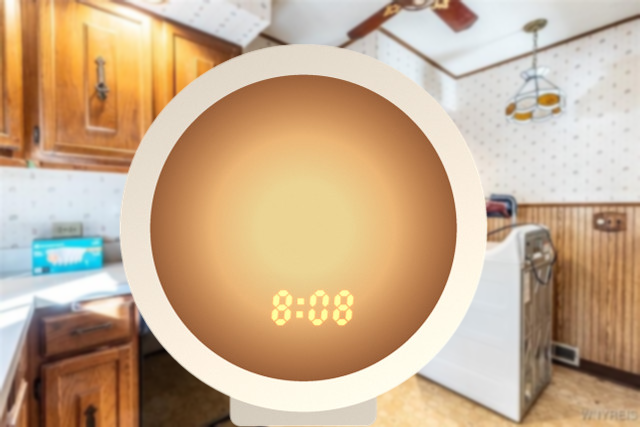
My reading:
8h08
